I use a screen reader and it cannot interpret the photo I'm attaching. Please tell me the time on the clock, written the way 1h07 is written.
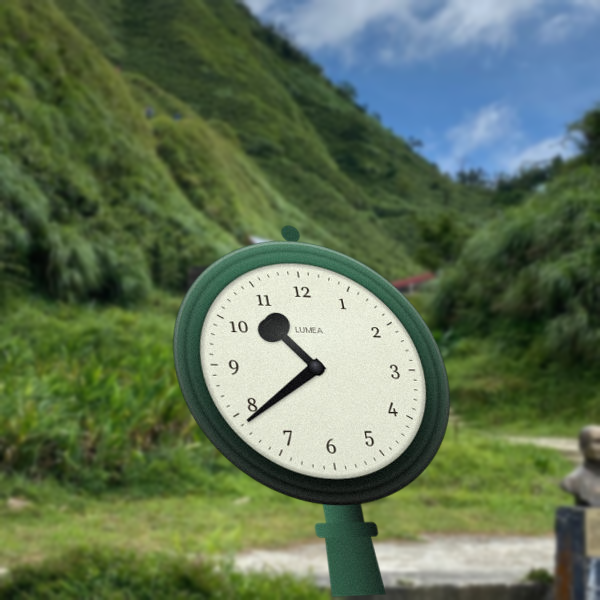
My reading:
10h39
